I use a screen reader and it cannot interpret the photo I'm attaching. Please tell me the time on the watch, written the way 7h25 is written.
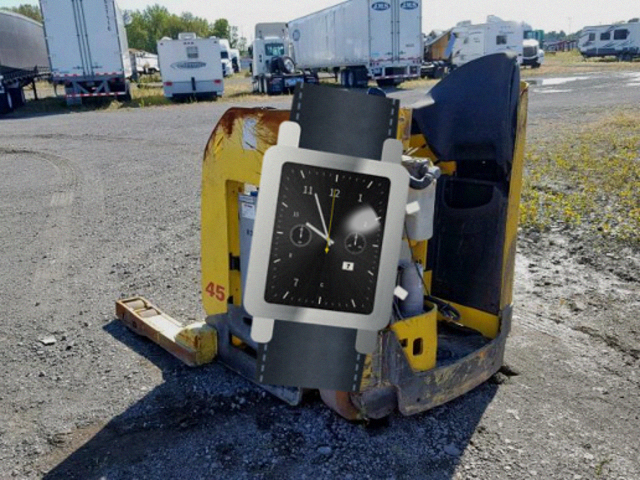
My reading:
9h56
